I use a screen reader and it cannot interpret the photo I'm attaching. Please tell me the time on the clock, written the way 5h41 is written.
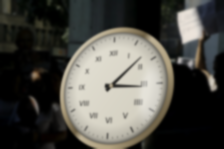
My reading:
3h08
